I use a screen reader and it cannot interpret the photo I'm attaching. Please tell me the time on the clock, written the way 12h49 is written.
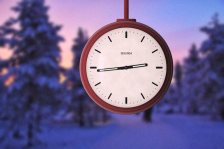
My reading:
2h44
